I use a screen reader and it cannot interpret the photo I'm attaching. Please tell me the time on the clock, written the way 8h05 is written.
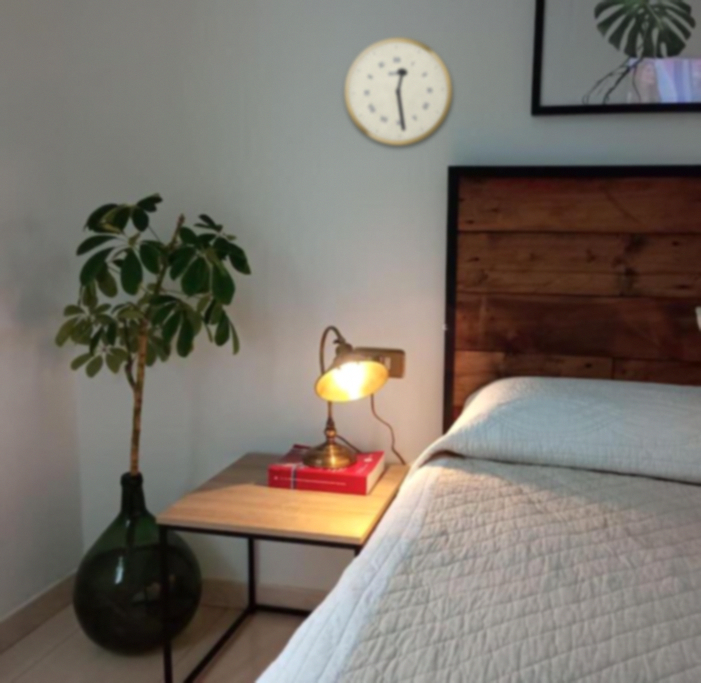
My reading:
12h29
